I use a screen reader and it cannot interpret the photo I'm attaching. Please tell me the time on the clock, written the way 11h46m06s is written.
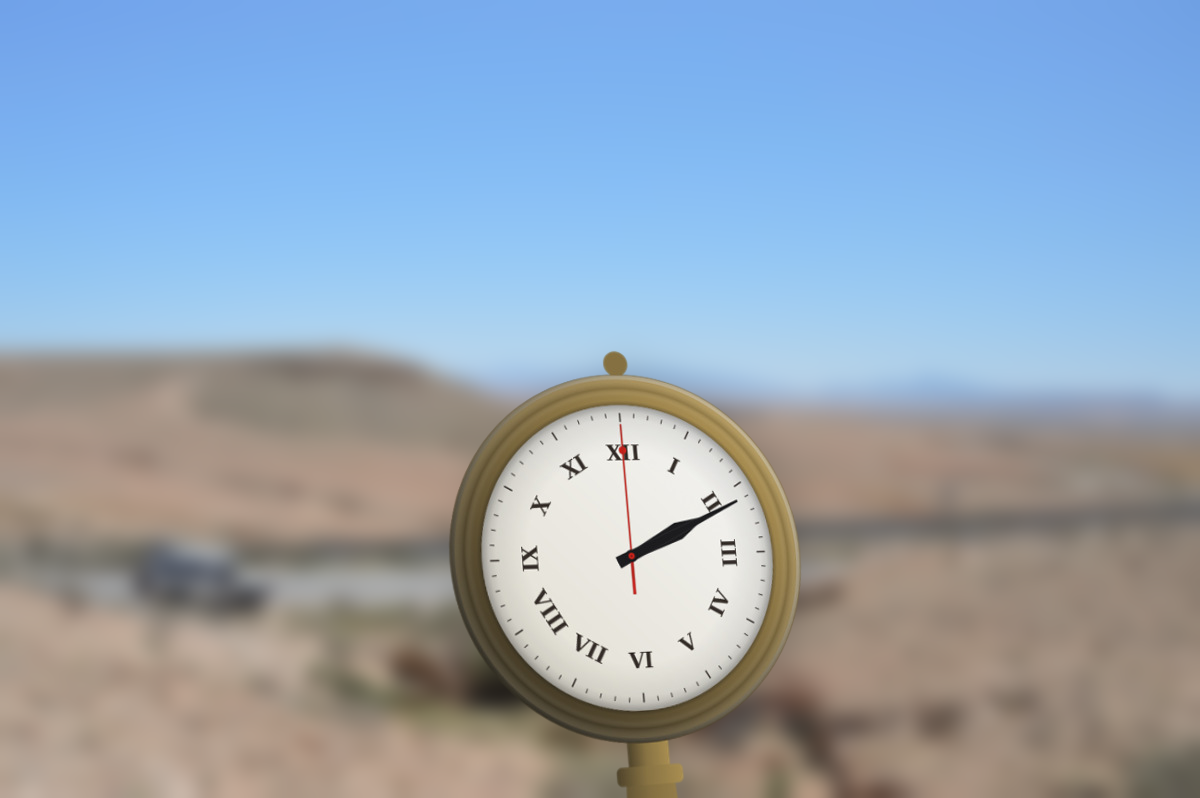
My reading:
2h11m00s
